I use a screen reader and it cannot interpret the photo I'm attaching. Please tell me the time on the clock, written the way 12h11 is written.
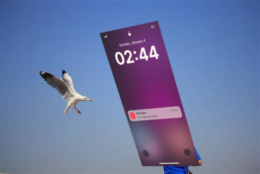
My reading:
2h44
